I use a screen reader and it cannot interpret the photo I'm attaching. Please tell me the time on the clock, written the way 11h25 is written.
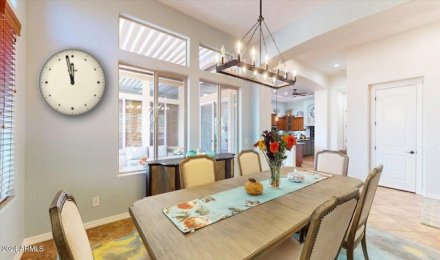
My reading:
11h58
